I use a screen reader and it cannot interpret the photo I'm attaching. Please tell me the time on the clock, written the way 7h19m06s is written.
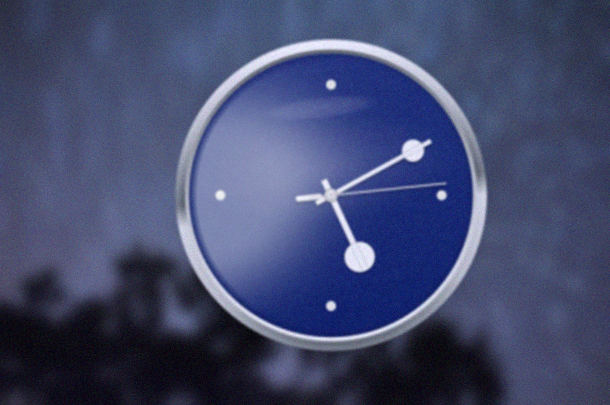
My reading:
5h10m14s
